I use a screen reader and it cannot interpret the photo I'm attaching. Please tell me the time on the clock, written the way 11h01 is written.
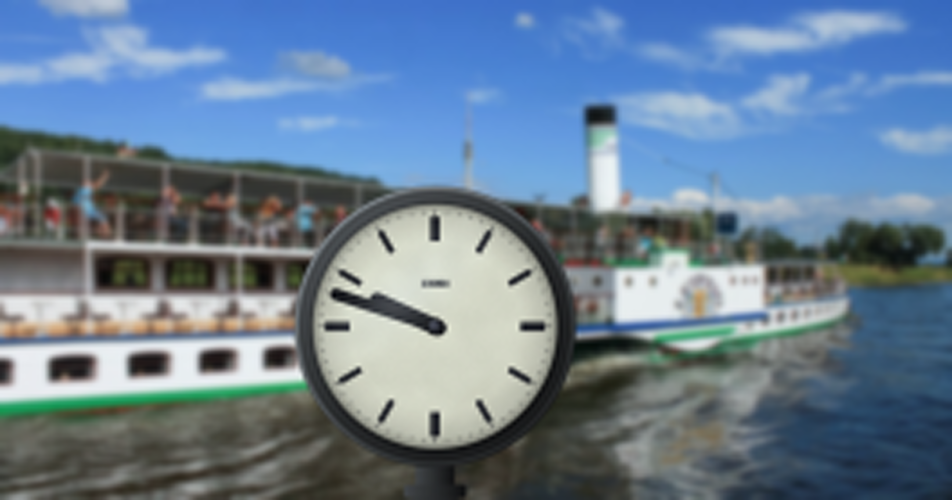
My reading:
9h48
